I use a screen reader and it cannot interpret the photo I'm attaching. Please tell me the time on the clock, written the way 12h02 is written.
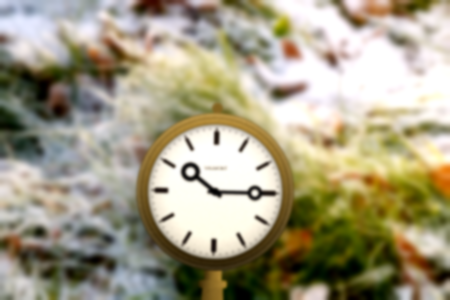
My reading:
10h15
